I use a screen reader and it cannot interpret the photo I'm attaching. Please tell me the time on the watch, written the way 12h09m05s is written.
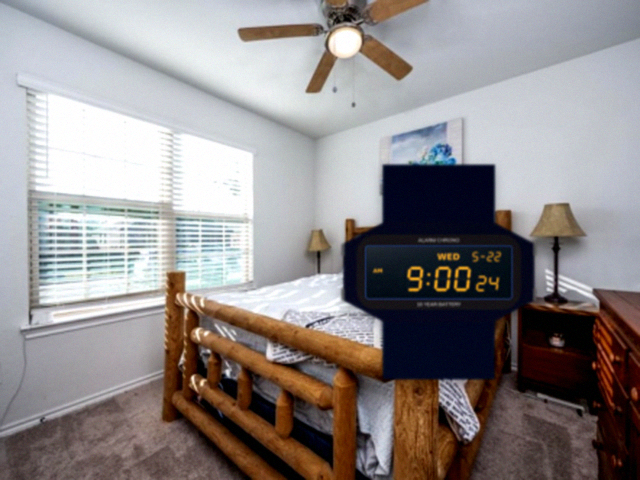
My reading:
9h00m24s
